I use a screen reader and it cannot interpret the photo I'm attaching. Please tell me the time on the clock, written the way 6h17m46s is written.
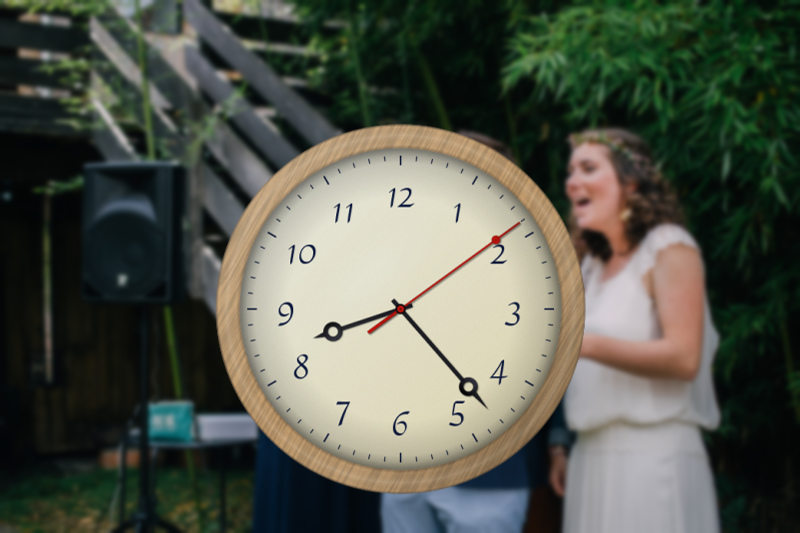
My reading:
8h23m09s
